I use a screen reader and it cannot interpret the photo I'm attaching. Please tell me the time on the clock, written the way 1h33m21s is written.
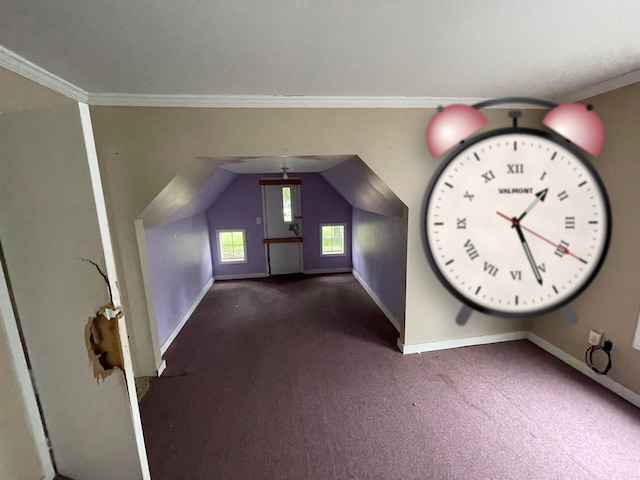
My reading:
1h26m20s
